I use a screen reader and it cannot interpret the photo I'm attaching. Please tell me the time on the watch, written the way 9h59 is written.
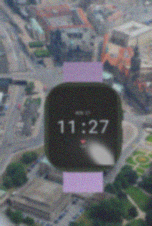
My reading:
11h27
